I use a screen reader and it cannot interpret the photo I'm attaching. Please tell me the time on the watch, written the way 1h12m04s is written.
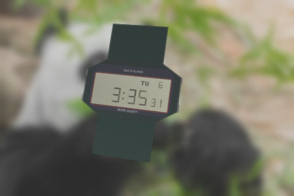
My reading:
3h35m31s
